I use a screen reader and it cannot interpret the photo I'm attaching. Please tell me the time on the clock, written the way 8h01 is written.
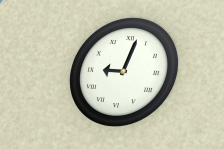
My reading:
9h02
